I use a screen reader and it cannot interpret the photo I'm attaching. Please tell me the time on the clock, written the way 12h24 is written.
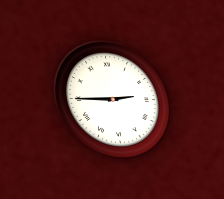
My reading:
2h45
